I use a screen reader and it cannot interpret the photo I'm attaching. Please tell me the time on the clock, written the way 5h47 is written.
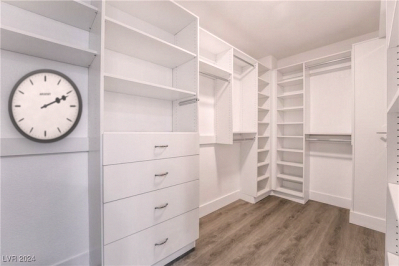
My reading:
2h11
